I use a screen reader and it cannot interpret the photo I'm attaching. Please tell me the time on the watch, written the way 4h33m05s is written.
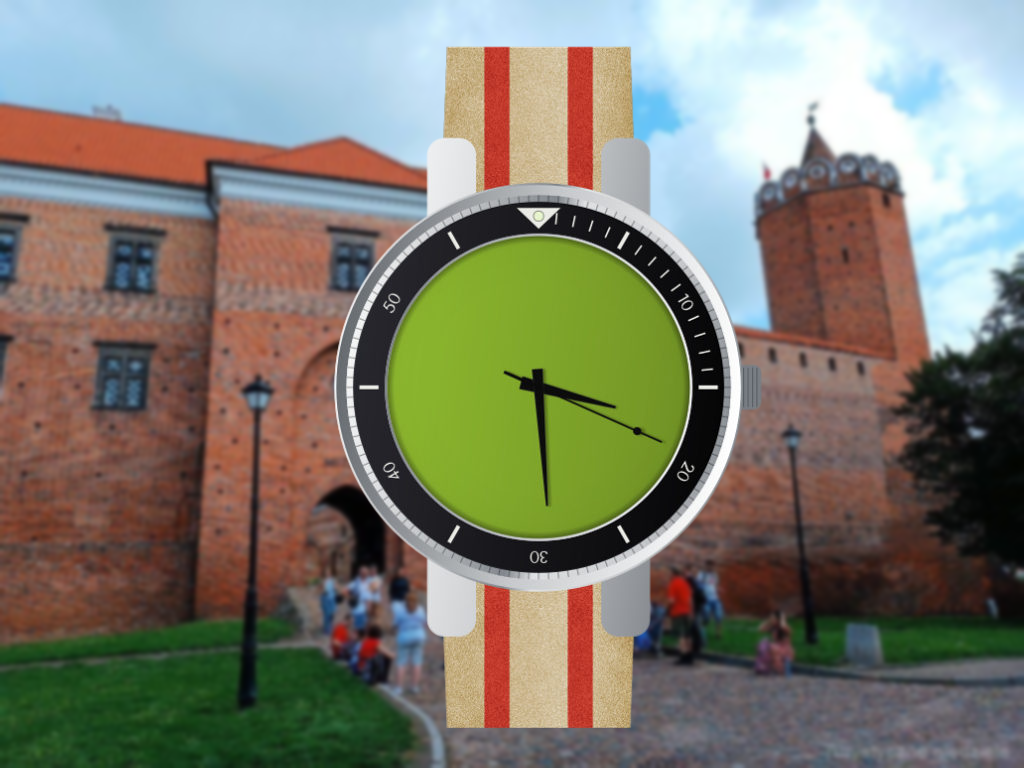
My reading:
3h29m19s
